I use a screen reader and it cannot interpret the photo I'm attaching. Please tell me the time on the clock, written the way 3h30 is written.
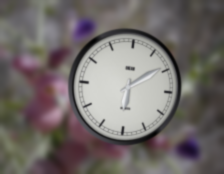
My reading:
6h09
